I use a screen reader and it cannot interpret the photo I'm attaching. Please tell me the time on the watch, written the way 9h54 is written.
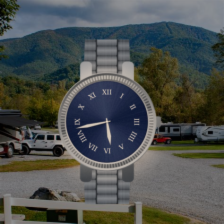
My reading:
5h43
